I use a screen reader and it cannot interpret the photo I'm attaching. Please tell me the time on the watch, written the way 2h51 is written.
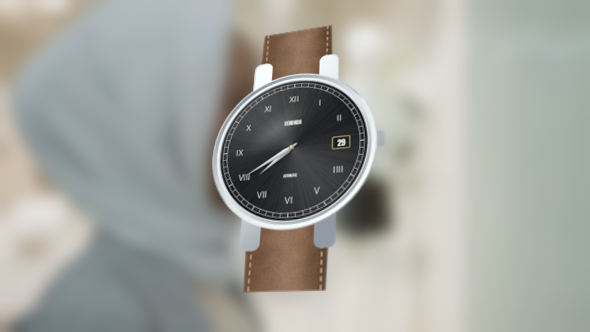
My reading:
7h40
